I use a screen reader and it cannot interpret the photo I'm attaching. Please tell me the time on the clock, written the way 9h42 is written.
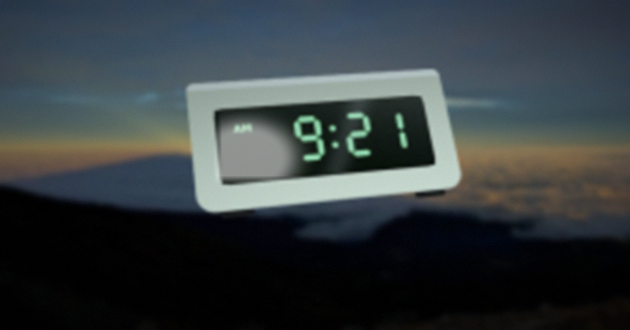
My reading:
9h21
